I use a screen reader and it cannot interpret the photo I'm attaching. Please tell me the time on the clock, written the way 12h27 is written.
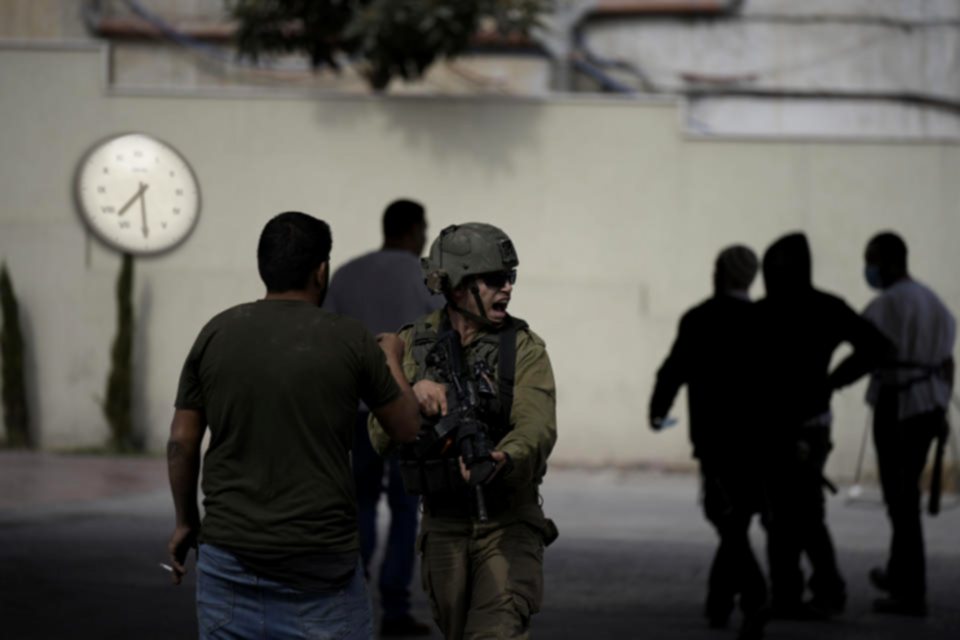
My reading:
7h30
